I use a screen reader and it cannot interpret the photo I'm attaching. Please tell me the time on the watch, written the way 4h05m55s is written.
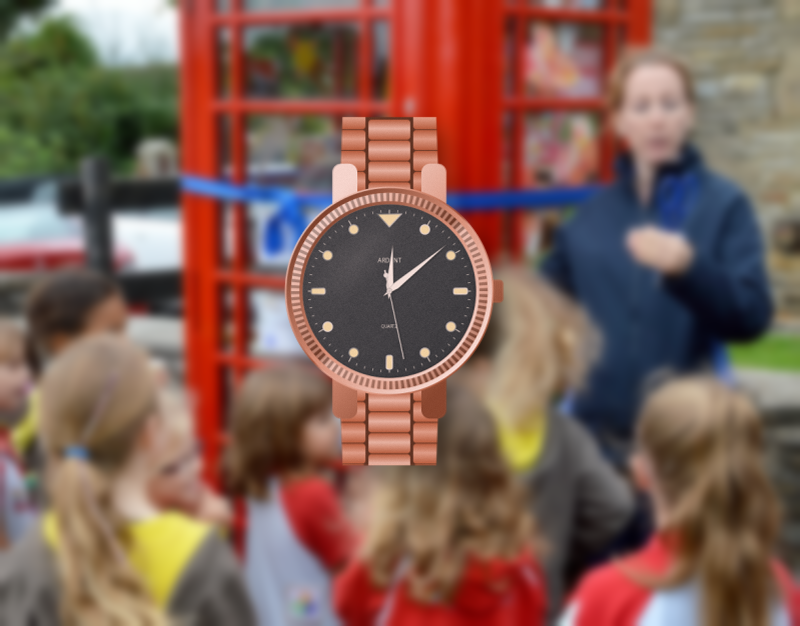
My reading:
12h08m28s
